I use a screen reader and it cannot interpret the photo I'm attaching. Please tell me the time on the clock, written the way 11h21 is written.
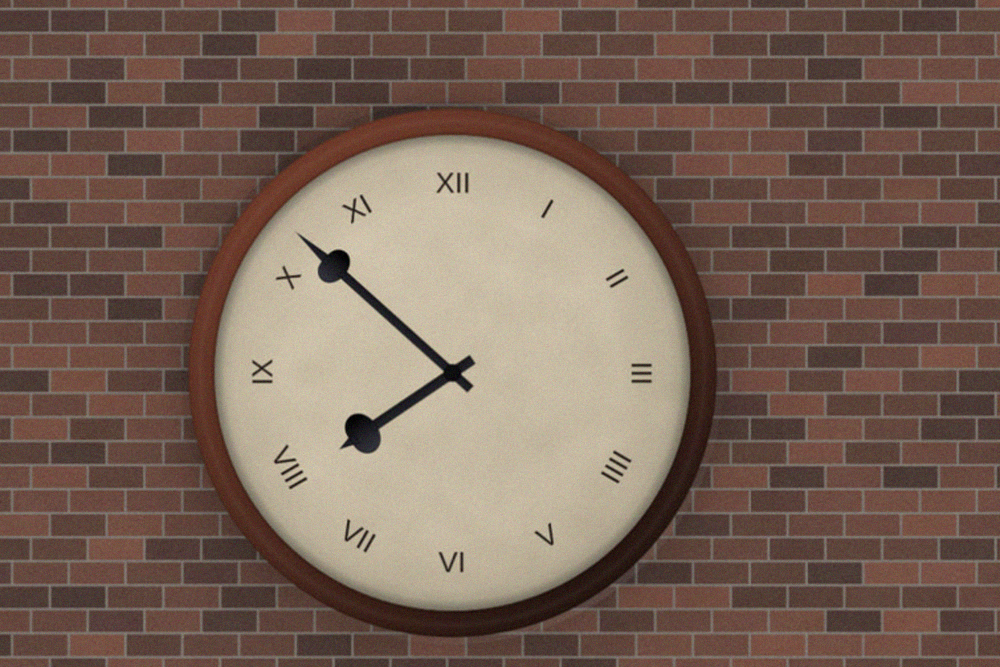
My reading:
7h52
